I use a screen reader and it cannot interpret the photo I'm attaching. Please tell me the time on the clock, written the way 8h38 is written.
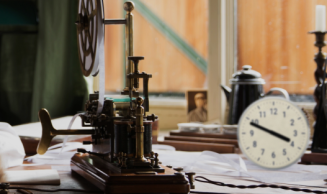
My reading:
3h49
